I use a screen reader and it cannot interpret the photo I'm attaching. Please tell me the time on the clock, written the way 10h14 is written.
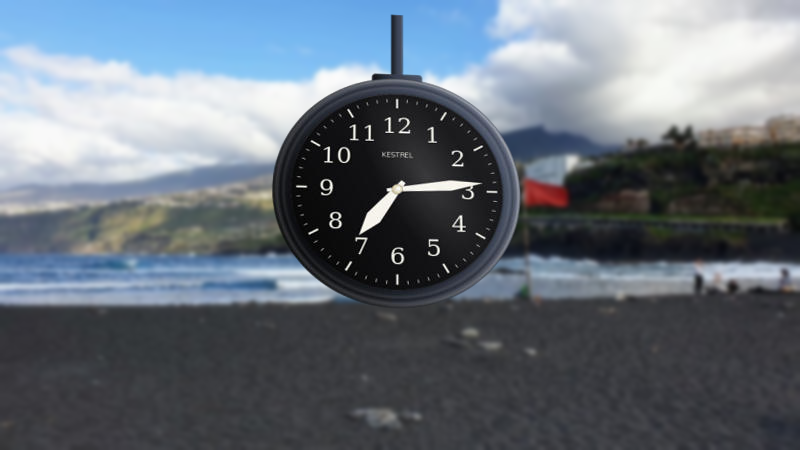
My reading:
7h14
